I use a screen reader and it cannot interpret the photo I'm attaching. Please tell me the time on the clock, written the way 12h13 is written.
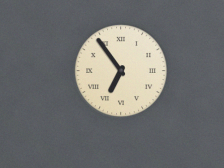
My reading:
6h54
